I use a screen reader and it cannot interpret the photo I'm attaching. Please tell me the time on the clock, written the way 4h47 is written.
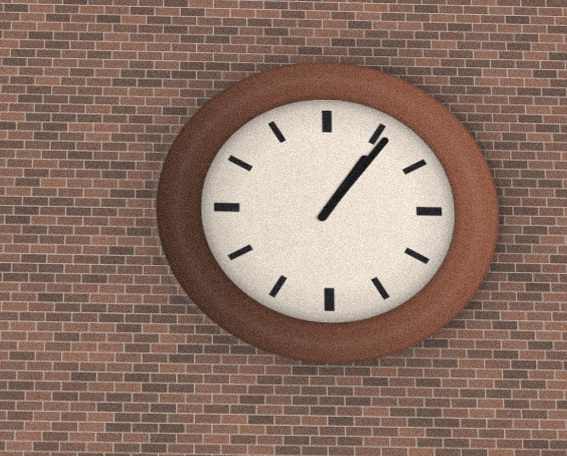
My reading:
1h06
